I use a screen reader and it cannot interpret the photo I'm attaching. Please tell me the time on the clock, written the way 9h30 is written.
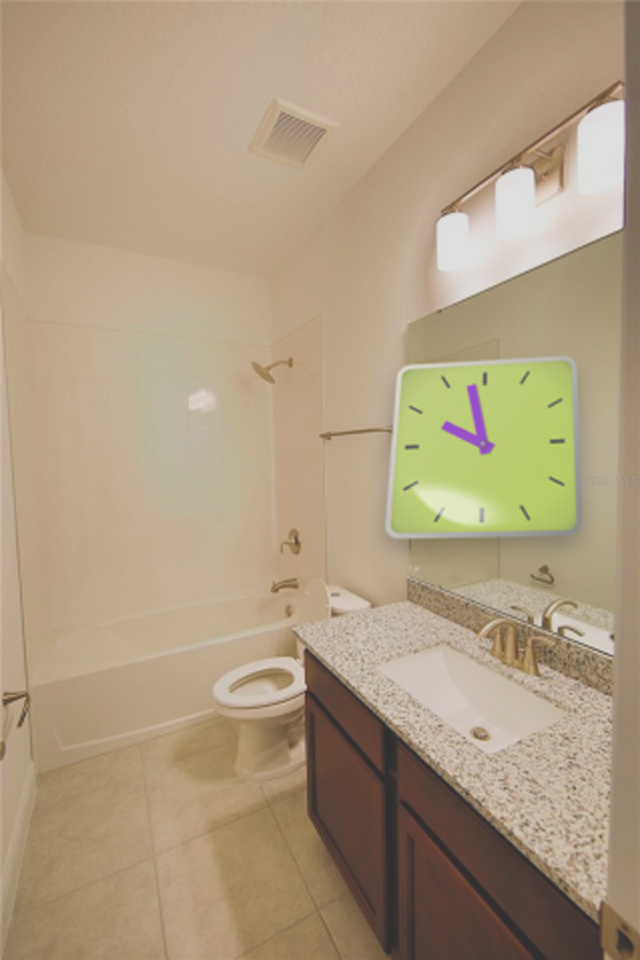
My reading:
9h58
